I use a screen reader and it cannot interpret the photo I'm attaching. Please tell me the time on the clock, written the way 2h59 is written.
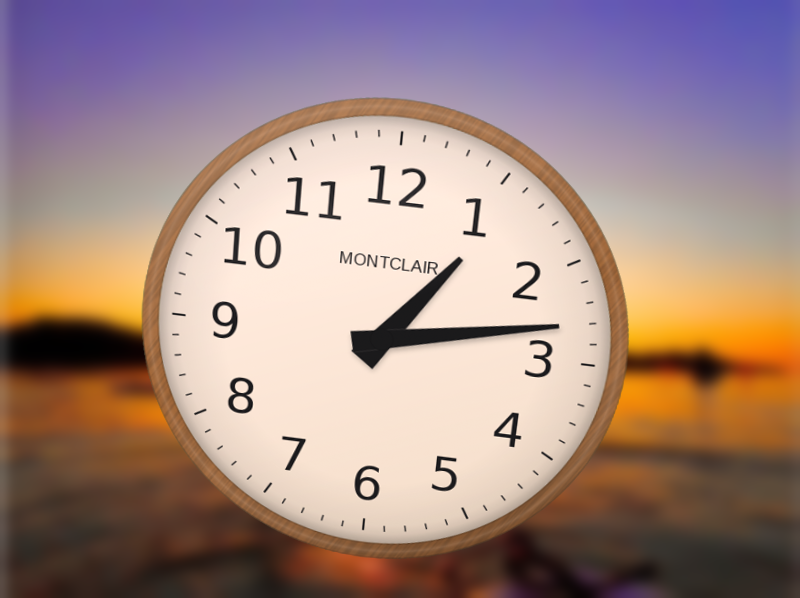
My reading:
1h13
